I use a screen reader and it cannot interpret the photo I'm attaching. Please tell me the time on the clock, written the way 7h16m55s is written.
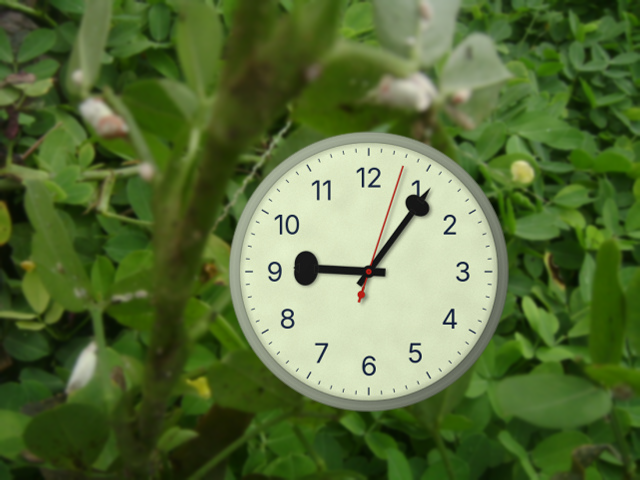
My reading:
9h06m03s
